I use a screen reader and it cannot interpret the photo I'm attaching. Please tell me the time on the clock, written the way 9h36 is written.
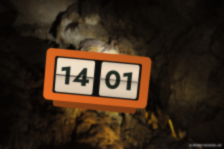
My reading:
14h01
